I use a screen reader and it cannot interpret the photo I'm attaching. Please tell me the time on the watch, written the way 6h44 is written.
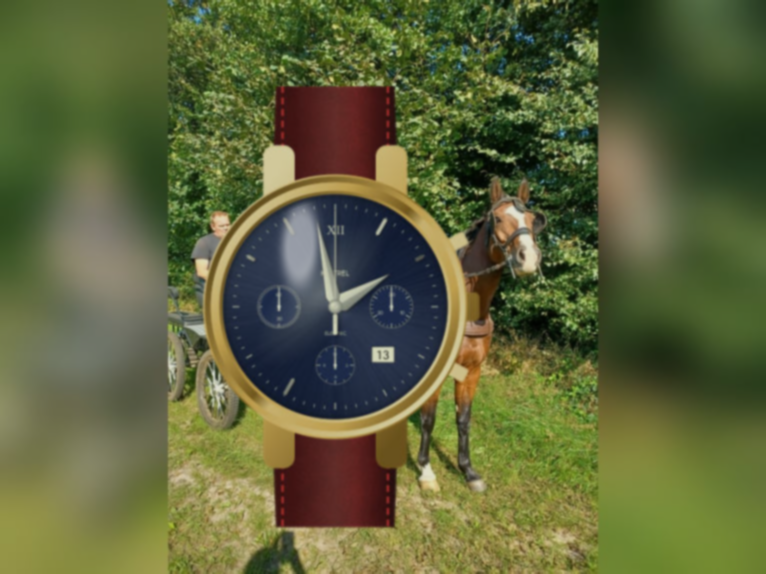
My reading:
1h58
